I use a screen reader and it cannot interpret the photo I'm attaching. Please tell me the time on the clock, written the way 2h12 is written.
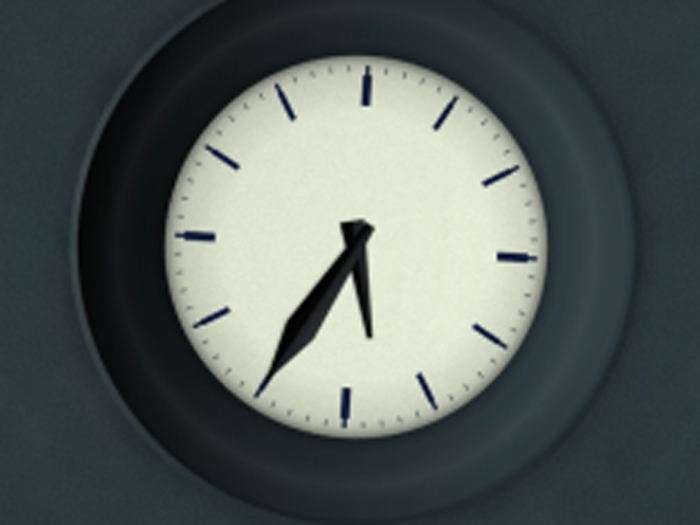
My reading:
5h35
